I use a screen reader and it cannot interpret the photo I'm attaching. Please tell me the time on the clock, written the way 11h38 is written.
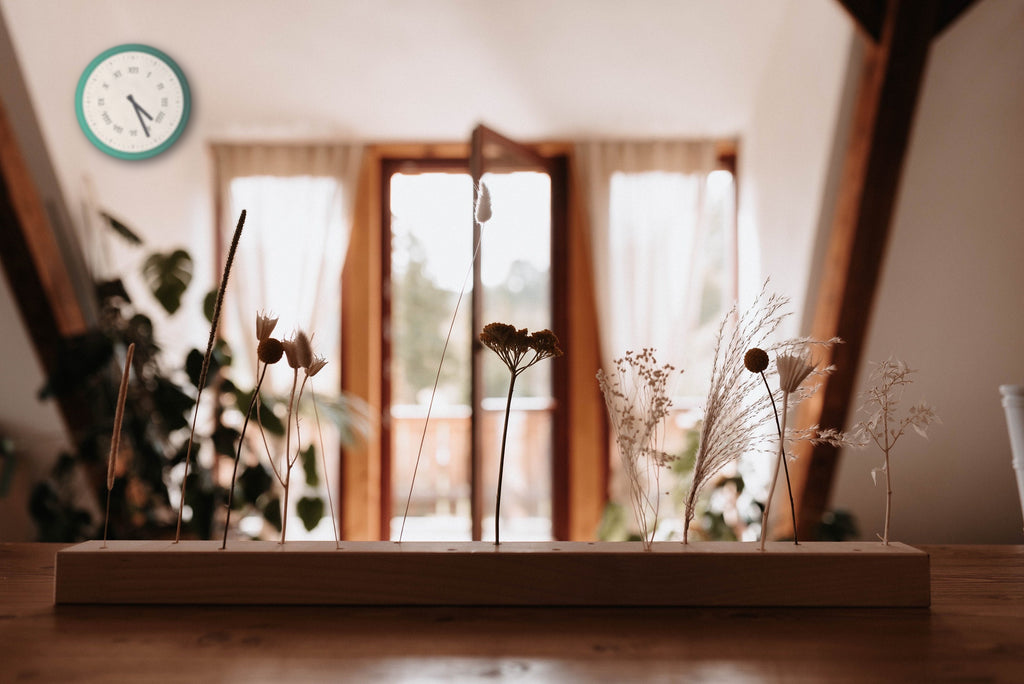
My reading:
4h26
